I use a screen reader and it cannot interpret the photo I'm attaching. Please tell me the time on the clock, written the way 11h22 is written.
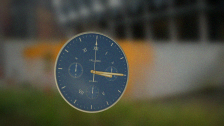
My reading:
3h15
